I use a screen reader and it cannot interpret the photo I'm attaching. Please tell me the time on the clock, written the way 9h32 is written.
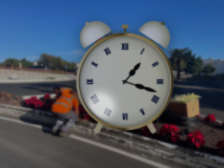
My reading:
1h18
